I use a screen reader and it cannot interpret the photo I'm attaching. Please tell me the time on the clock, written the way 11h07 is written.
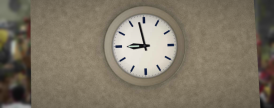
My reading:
8h58
